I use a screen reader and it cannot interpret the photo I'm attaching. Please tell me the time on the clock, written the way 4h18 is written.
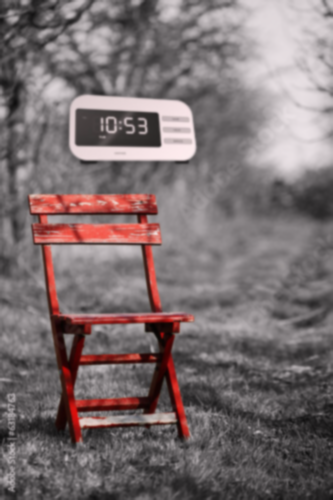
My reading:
10h53
